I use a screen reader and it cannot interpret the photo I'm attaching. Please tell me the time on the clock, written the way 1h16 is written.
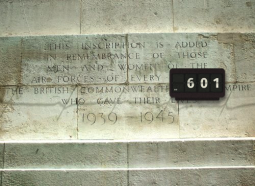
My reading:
6h01
